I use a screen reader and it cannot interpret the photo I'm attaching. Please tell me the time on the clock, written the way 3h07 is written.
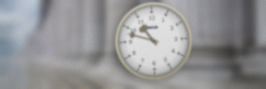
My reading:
10h48
